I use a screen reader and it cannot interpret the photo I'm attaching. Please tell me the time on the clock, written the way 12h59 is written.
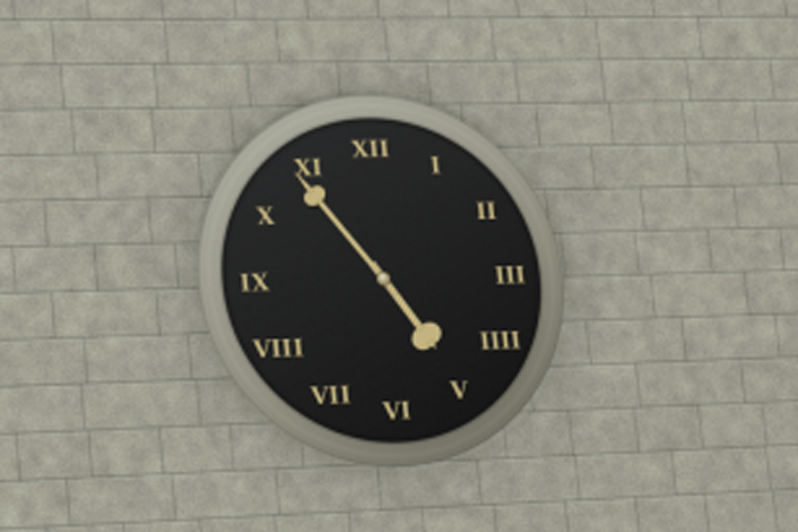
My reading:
4h54
